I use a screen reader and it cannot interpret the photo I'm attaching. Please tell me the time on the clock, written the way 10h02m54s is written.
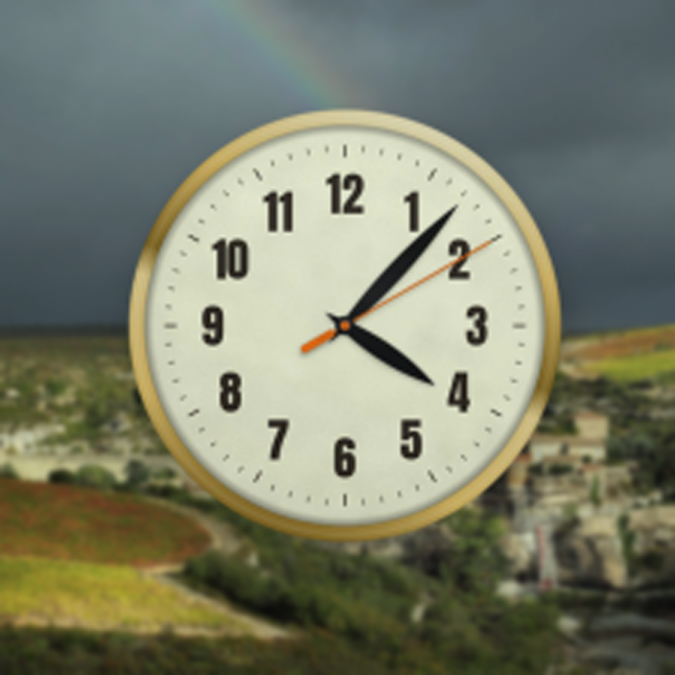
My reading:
4h07m10s
